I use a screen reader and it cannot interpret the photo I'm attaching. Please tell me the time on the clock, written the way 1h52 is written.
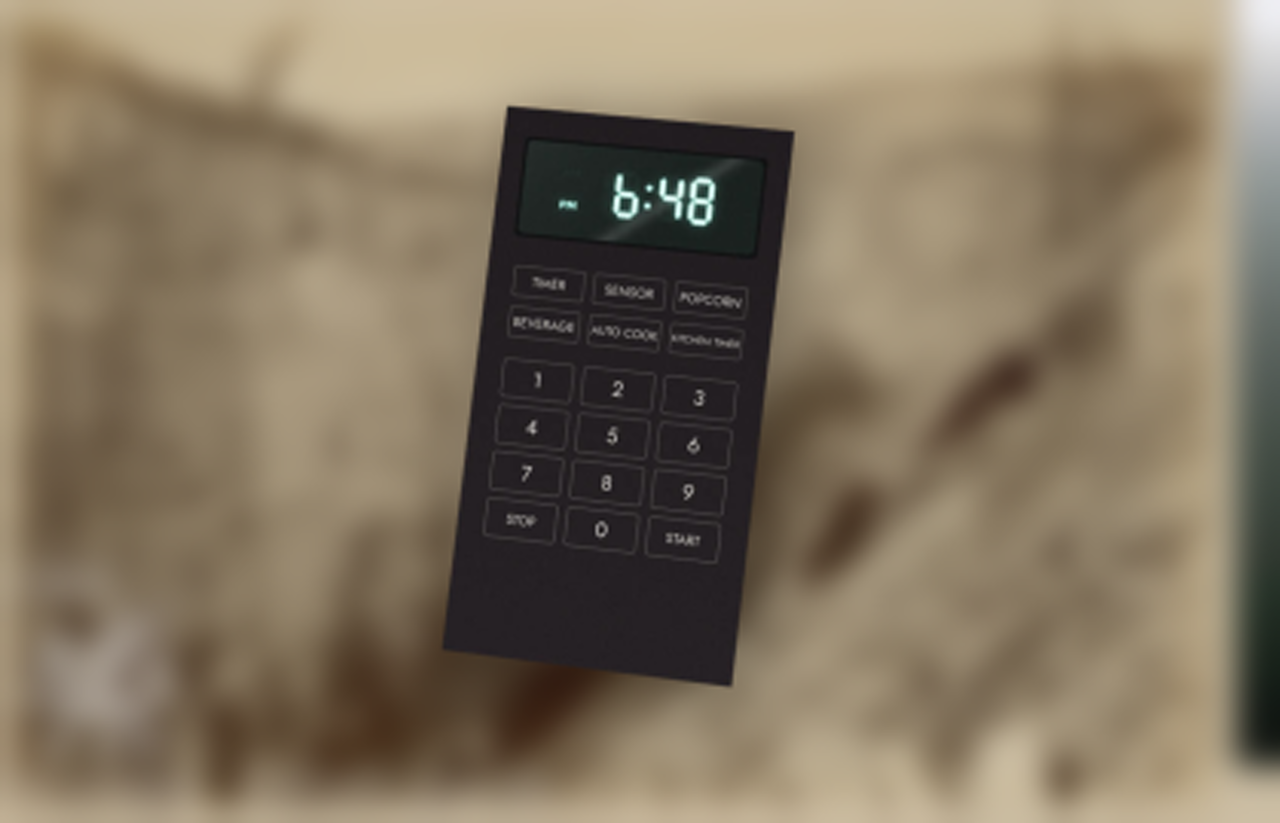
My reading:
6h48
